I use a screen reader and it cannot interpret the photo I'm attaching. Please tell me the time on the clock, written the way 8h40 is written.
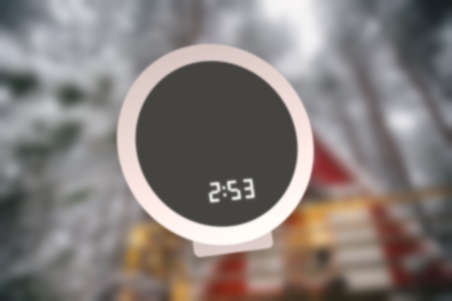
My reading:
2h53
